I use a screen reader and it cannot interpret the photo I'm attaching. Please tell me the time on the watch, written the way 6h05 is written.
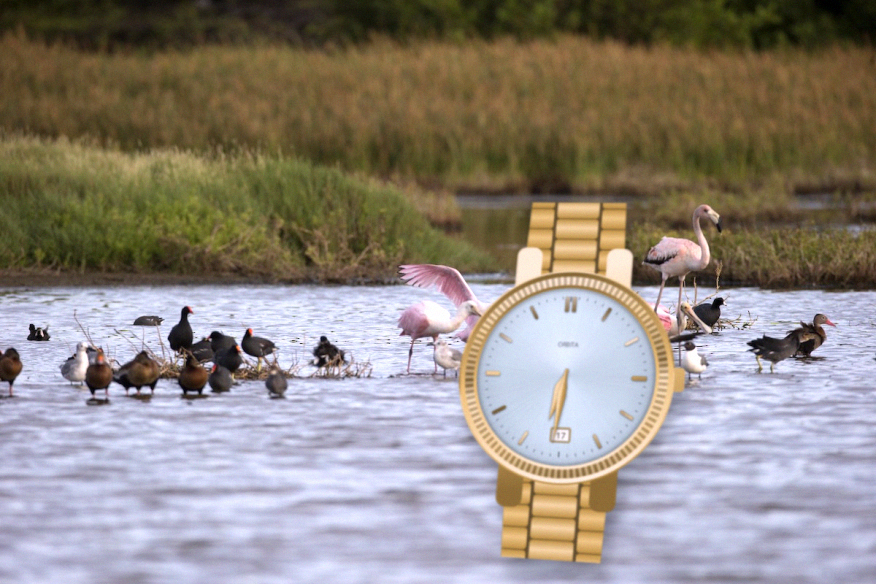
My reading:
6h31
